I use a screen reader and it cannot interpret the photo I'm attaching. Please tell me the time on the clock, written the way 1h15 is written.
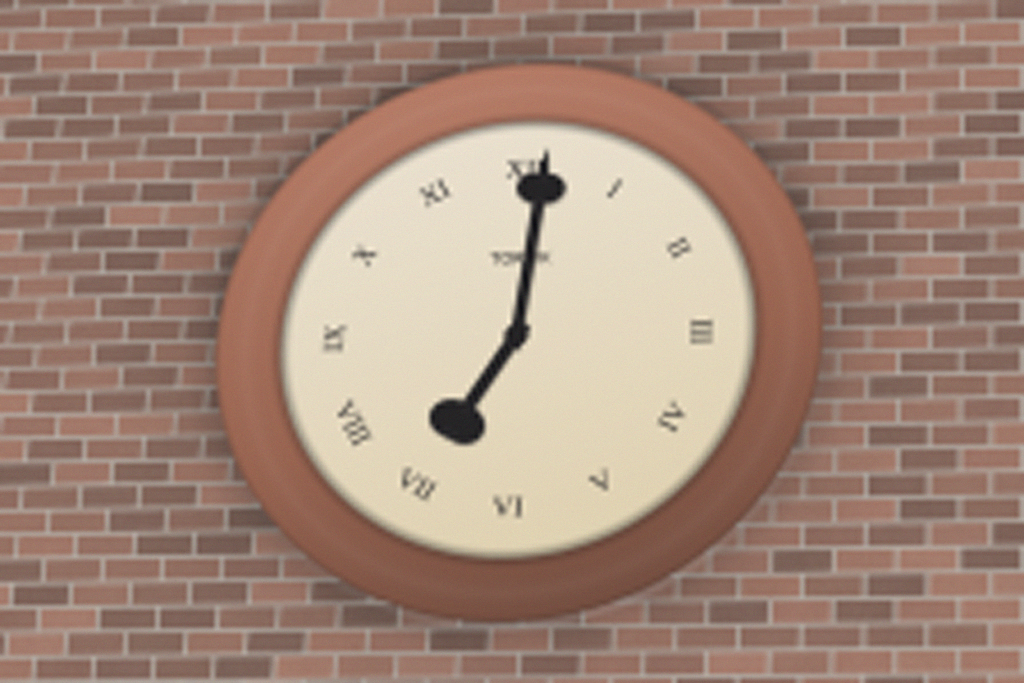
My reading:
7h01
